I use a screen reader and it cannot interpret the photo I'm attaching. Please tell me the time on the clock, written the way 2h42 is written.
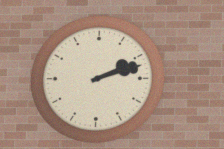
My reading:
2h12
